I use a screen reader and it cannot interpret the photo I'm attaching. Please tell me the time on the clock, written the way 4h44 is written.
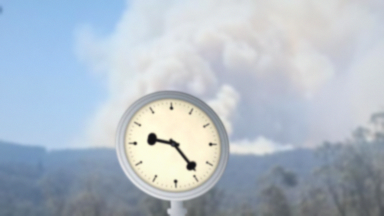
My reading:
9h24
